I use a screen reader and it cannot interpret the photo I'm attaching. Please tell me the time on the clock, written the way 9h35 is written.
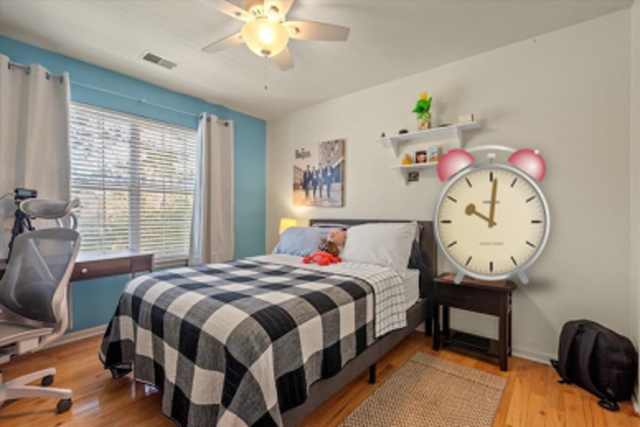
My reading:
10h01
